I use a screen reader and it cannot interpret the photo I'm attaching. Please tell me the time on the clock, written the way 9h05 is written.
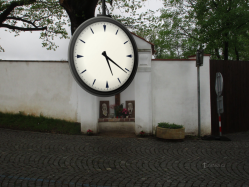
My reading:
5h21
